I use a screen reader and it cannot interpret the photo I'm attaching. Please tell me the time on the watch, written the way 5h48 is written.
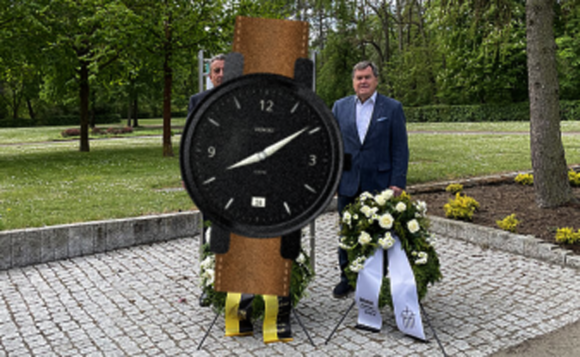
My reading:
8h09
